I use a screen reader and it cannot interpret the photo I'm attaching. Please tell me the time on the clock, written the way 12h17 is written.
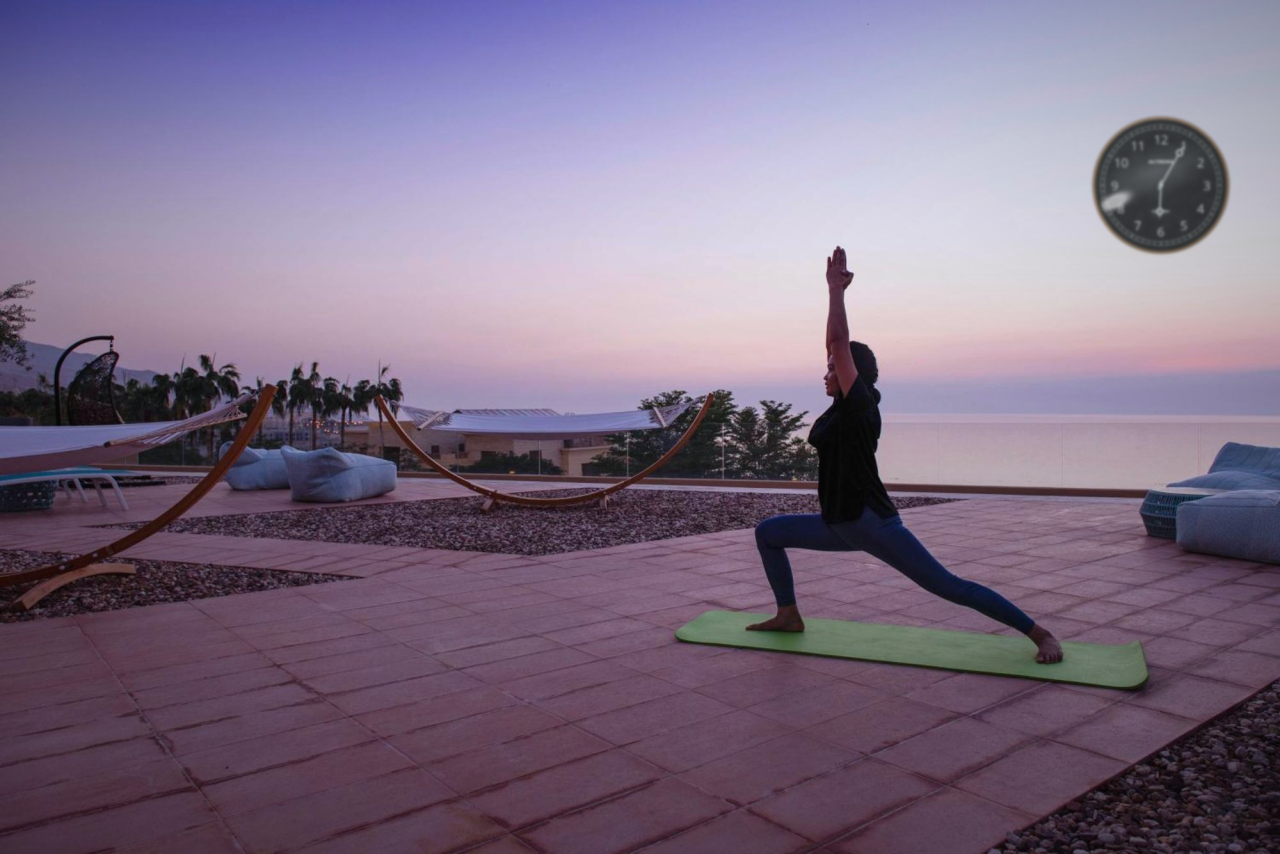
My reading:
6h05
